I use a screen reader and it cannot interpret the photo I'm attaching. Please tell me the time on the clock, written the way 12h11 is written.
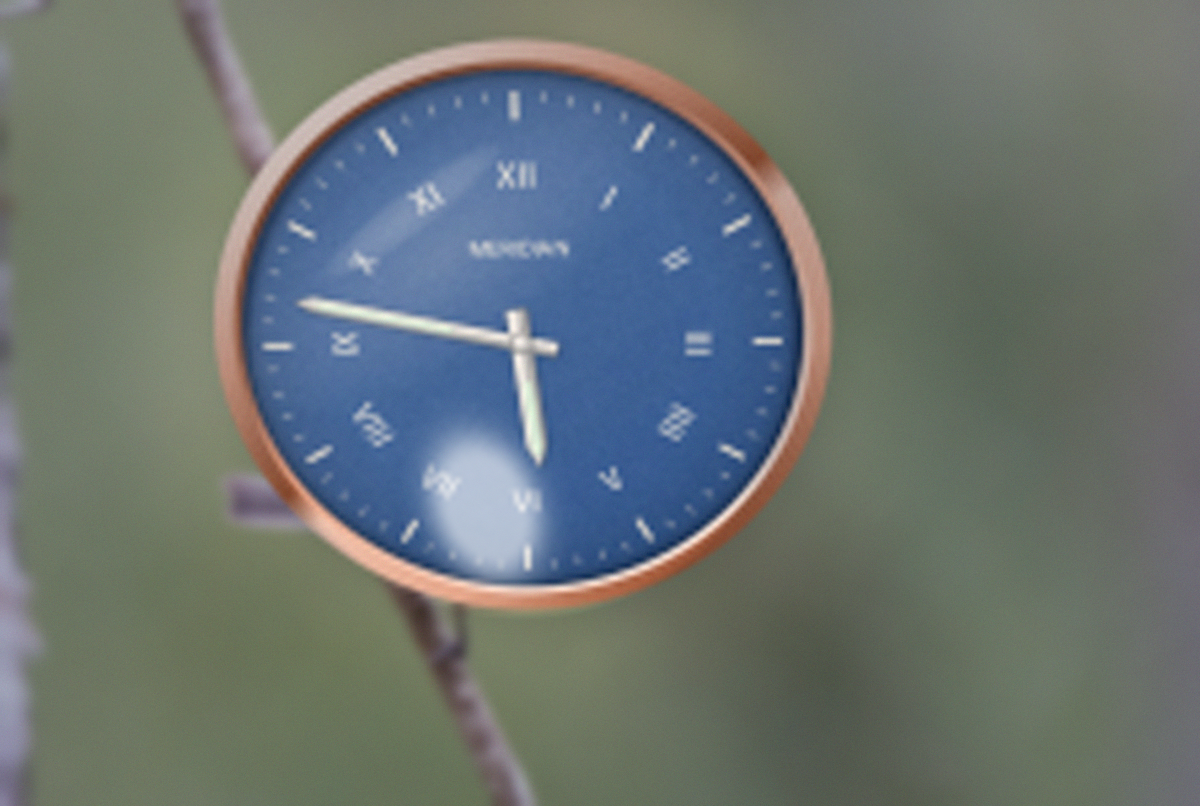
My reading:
5h47
